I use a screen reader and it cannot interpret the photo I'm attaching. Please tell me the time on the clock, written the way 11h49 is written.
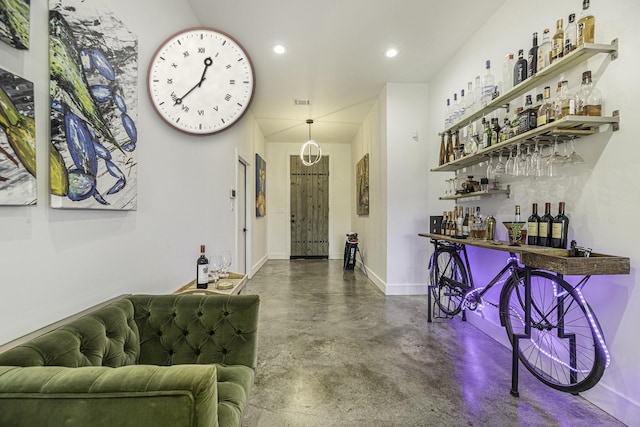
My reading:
12h38
